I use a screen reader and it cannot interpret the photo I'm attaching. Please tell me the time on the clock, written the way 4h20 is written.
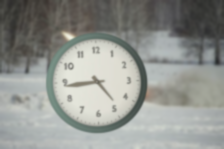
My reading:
4h44
